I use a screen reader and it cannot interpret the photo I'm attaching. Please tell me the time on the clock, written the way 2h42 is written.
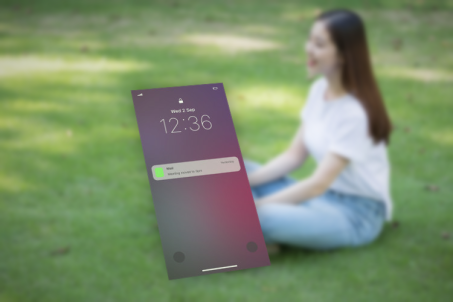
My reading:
12h36
